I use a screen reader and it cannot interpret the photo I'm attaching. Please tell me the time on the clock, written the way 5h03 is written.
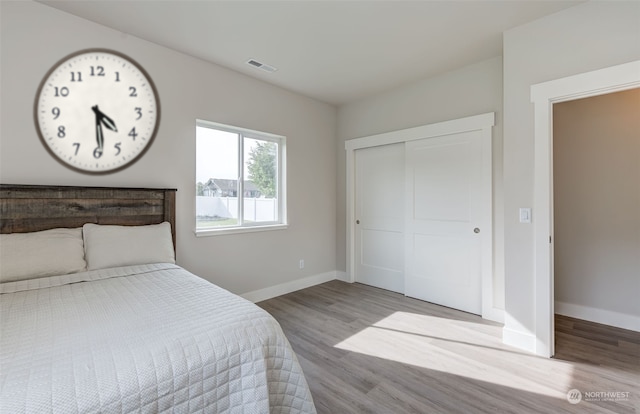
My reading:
4h29
